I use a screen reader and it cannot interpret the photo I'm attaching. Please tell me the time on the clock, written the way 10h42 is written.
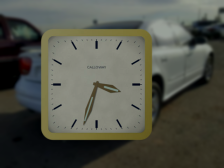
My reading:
3h33
